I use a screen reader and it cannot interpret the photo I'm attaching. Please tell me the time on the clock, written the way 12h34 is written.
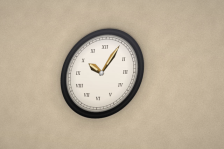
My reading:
10h05
